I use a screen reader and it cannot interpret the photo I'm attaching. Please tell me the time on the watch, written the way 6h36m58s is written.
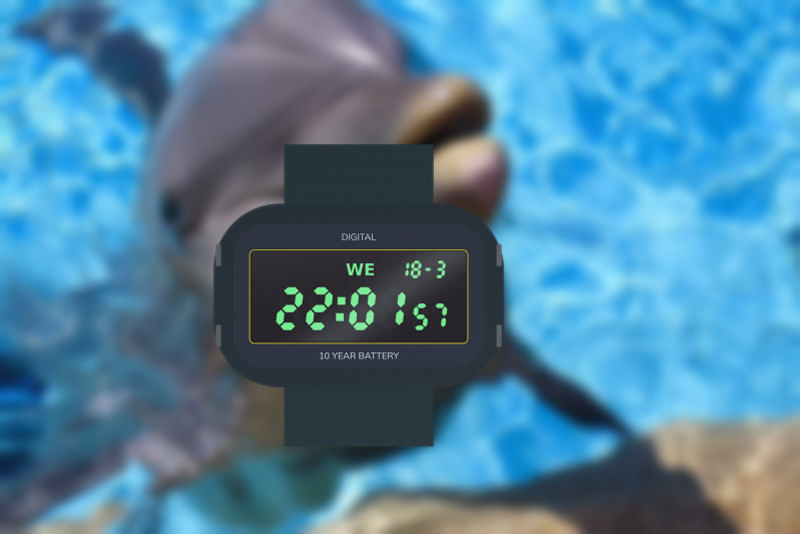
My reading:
22h01m57s
